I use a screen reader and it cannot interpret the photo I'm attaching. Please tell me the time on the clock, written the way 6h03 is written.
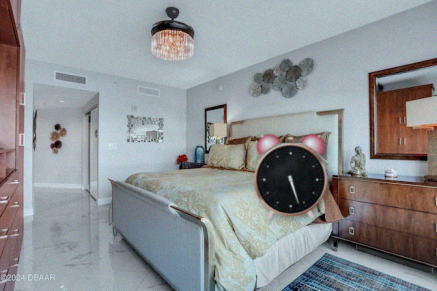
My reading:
5h27
